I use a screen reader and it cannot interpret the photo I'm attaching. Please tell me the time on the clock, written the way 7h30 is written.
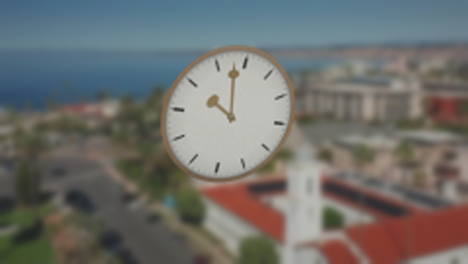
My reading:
9h58
